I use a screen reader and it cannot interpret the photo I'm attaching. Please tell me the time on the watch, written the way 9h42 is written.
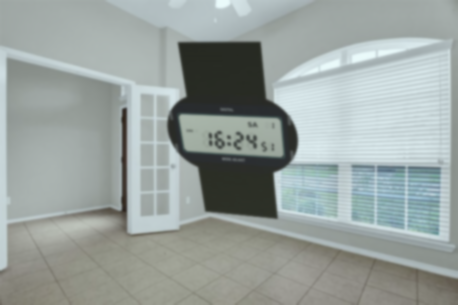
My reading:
16h24
